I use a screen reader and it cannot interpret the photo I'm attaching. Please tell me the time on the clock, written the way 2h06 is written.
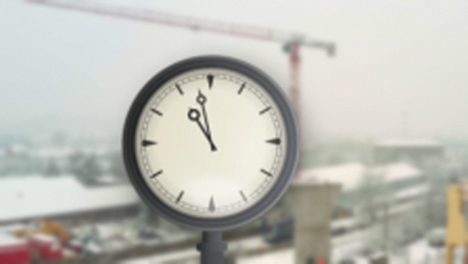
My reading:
10h58
